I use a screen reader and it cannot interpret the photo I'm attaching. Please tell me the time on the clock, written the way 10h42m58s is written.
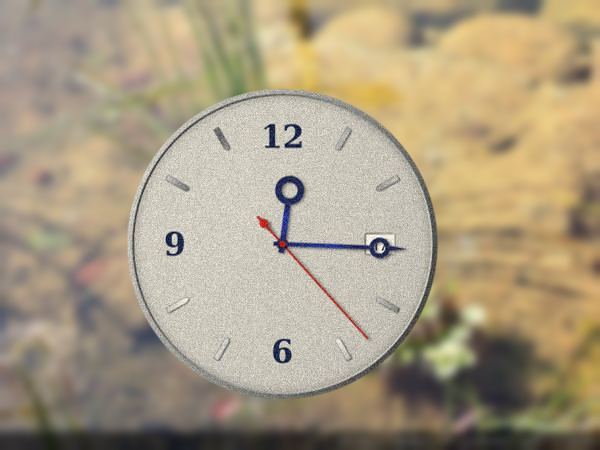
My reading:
12h15m23s
